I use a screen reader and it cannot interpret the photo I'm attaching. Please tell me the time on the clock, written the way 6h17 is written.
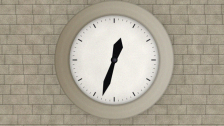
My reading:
12h33
